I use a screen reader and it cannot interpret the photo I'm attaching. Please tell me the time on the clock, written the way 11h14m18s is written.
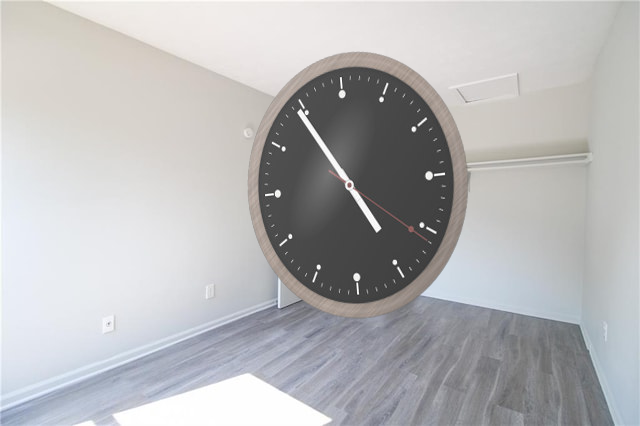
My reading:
4h54m21s
